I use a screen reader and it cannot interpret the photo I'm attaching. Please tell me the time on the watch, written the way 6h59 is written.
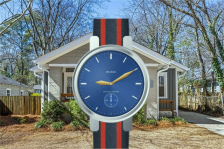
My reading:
9h10
